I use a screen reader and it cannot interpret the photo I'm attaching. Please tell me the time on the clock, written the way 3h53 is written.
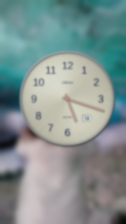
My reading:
5h18
